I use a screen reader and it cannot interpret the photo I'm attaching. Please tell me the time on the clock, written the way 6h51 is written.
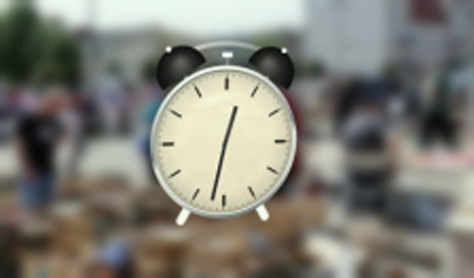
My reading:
12h32
